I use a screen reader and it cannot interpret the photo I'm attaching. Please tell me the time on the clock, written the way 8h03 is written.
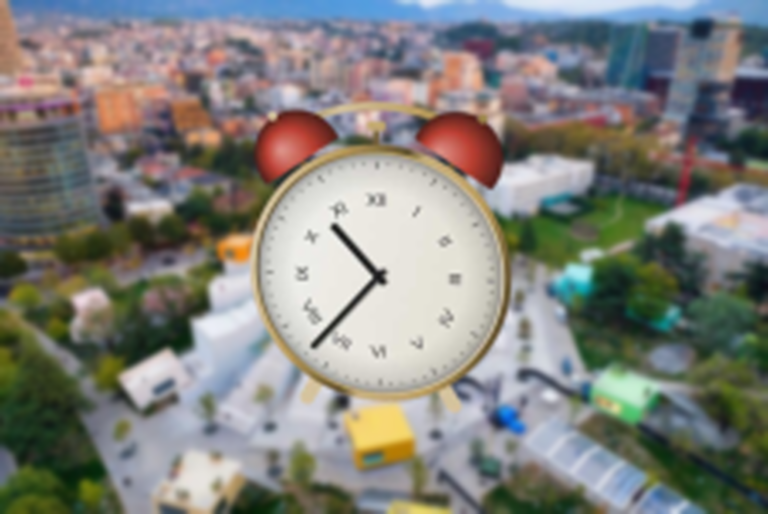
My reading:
10h37
